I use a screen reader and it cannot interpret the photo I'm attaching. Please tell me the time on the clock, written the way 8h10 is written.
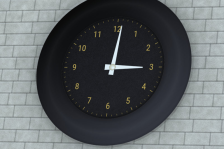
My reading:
3h01
